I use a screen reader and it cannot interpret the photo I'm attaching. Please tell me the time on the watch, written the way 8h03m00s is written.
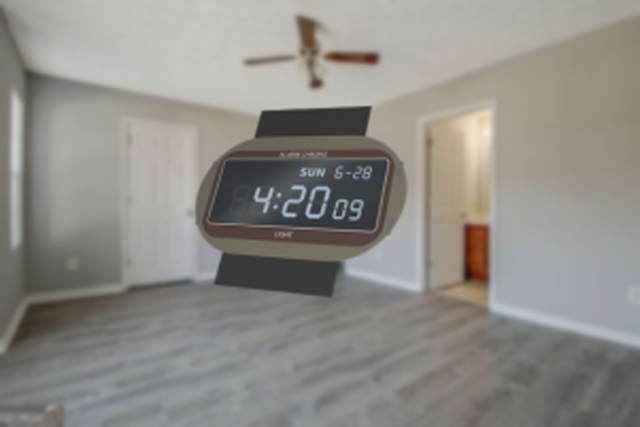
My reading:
4h20m09s
